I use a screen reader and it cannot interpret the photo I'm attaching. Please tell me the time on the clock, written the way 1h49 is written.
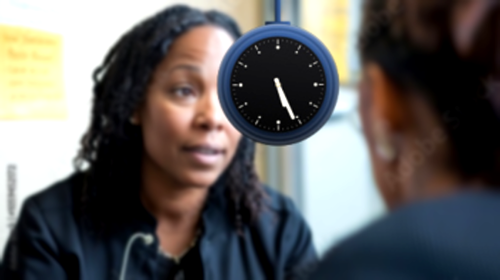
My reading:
5h26
